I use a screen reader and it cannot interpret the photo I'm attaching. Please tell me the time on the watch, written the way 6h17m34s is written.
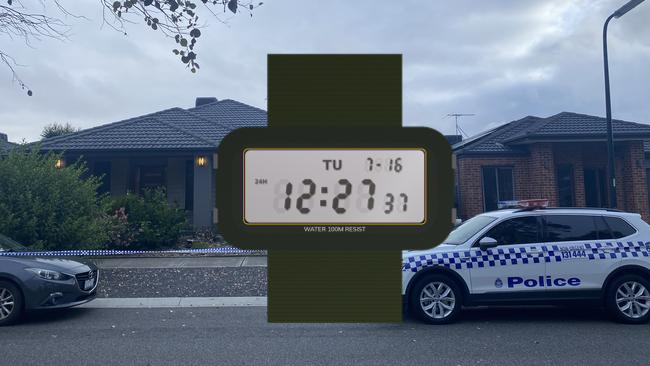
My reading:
12h27m37s
